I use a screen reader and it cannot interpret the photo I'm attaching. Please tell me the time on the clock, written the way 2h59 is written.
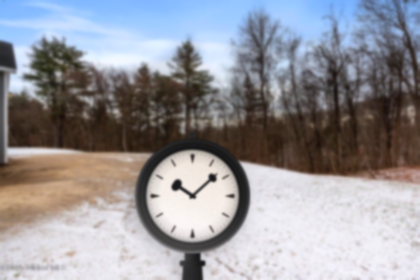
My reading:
10h08
